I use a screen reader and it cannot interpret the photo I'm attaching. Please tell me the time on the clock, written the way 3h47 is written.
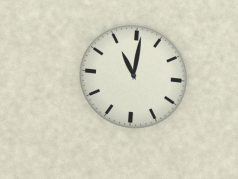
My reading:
11h01
